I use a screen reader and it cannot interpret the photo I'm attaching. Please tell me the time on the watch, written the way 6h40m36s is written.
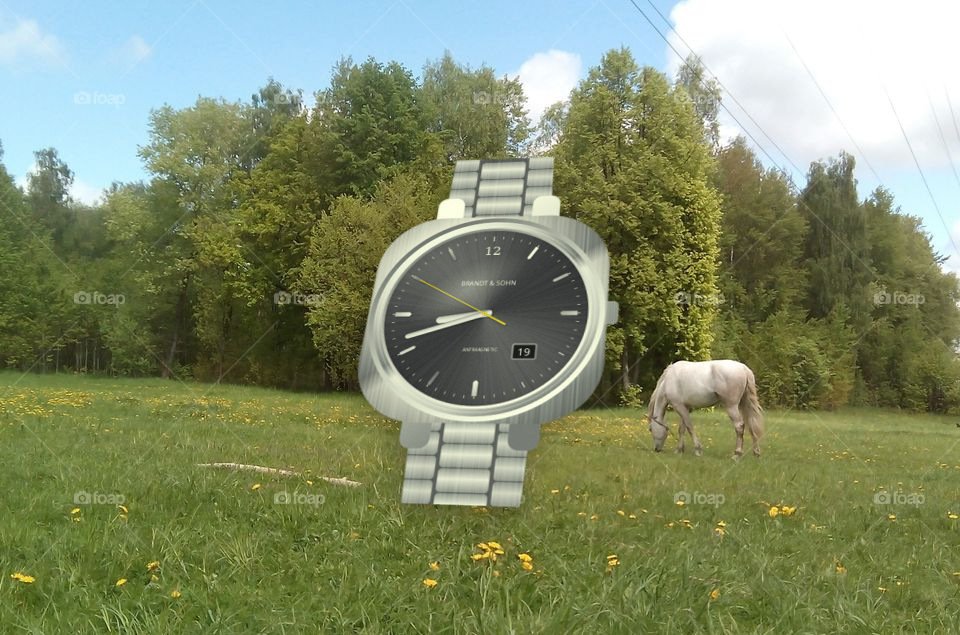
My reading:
8h41m50s
